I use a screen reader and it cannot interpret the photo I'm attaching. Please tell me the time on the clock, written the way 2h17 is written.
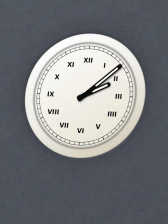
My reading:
2h08
